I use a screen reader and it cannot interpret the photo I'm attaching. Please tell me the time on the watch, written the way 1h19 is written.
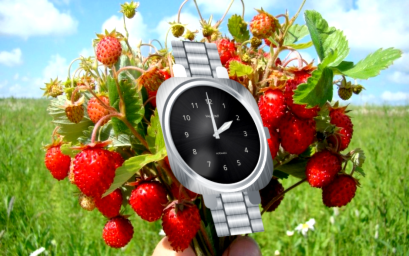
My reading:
2h00
